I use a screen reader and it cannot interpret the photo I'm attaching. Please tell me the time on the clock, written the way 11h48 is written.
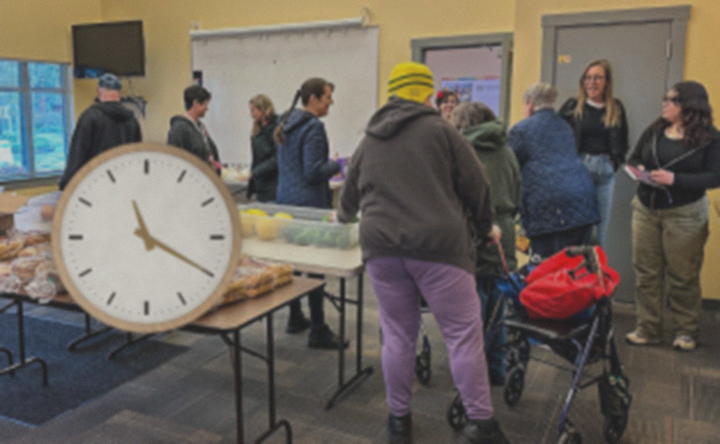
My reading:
11h20
